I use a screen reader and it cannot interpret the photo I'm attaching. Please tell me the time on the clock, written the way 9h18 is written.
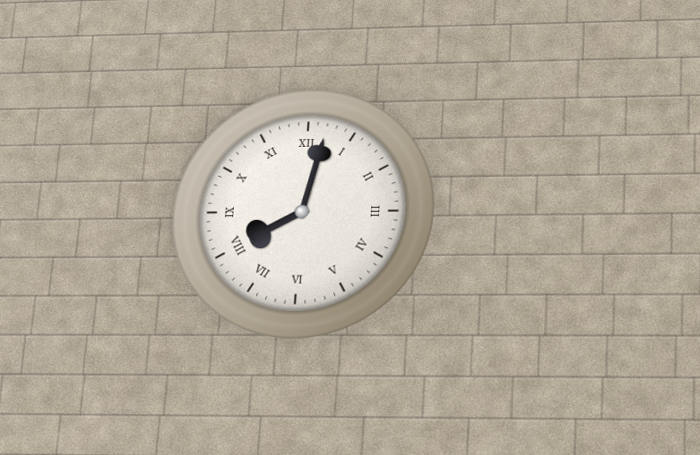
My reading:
8h02
